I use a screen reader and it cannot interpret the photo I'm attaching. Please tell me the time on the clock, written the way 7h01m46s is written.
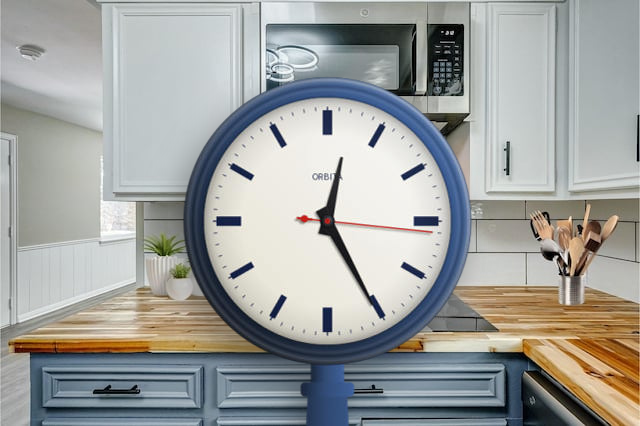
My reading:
12h25m16s
